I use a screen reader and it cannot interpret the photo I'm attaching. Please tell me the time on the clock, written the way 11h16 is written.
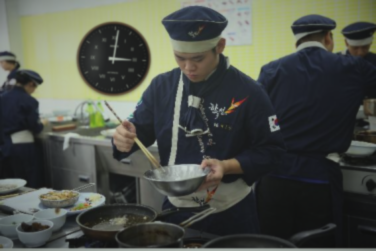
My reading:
3h01
